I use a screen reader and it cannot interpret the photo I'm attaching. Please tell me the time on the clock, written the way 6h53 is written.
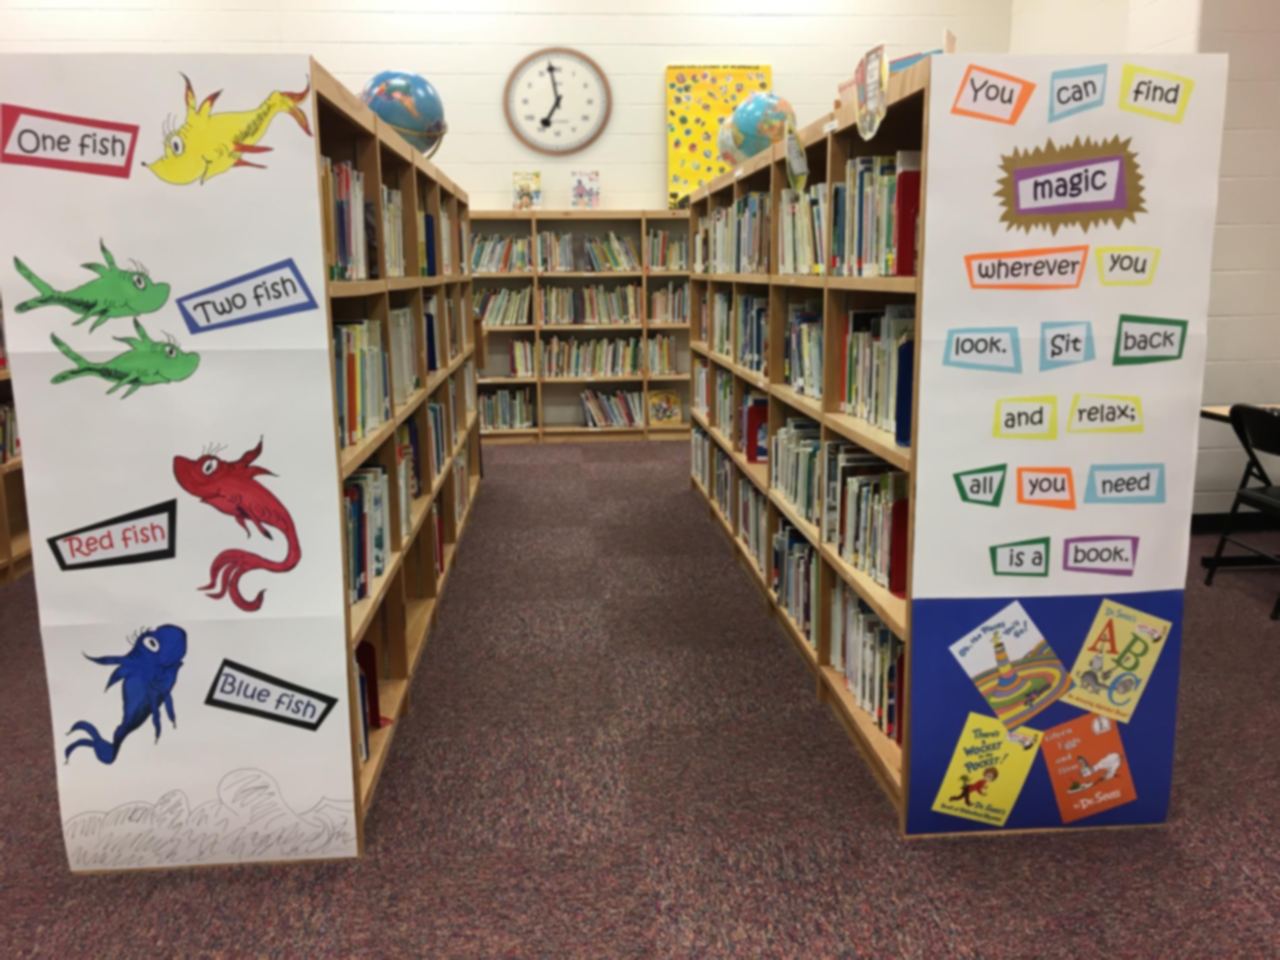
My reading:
6h58
